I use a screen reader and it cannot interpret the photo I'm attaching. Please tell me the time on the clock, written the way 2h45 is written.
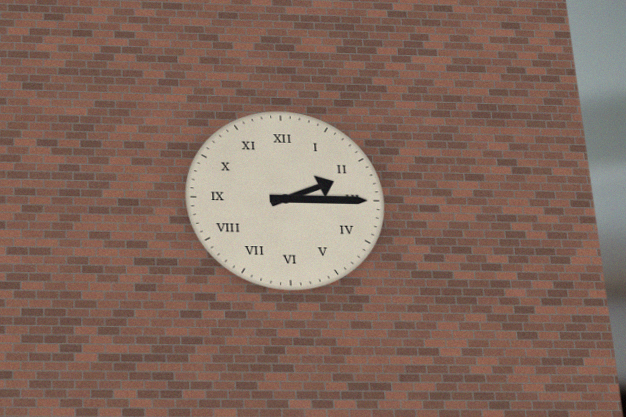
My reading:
2h15
